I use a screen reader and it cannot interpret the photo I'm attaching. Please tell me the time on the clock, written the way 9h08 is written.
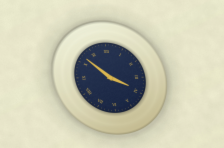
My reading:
3h52
